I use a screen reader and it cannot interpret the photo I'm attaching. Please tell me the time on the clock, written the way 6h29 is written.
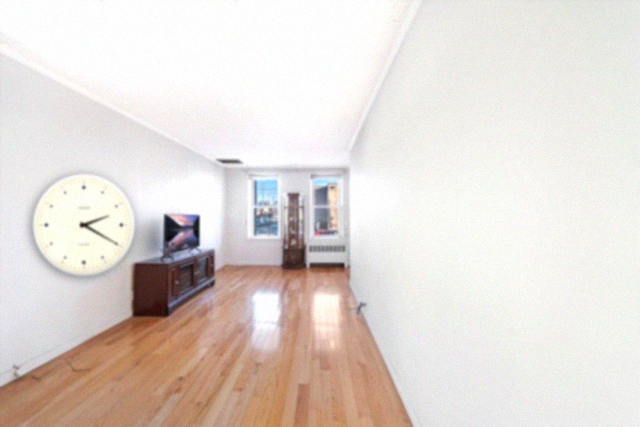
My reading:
2h20
